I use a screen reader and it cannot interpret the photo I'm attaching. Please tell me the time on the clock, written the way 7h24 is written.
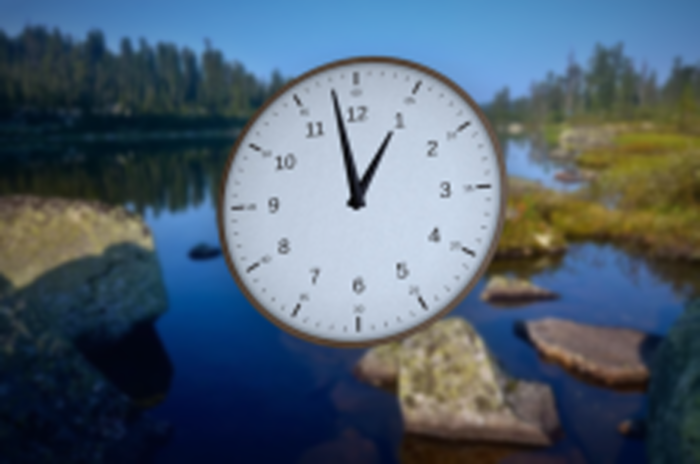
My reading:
12h58
